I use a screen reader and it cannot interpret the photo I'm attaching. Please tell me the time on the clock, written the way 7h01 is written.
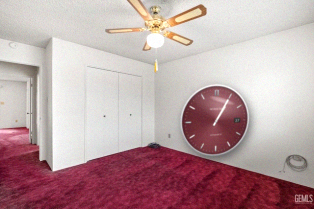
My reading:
1h05
